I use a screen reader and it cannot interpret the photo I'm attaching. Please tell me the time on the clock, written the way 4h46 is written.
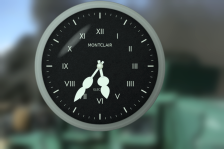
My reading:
5h36
